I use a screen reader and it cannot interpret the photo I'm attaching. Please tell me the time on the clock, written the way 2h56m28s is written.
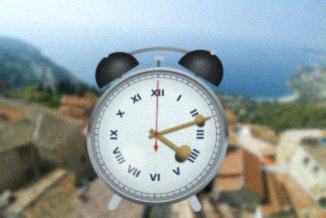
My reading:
4h12m00s
